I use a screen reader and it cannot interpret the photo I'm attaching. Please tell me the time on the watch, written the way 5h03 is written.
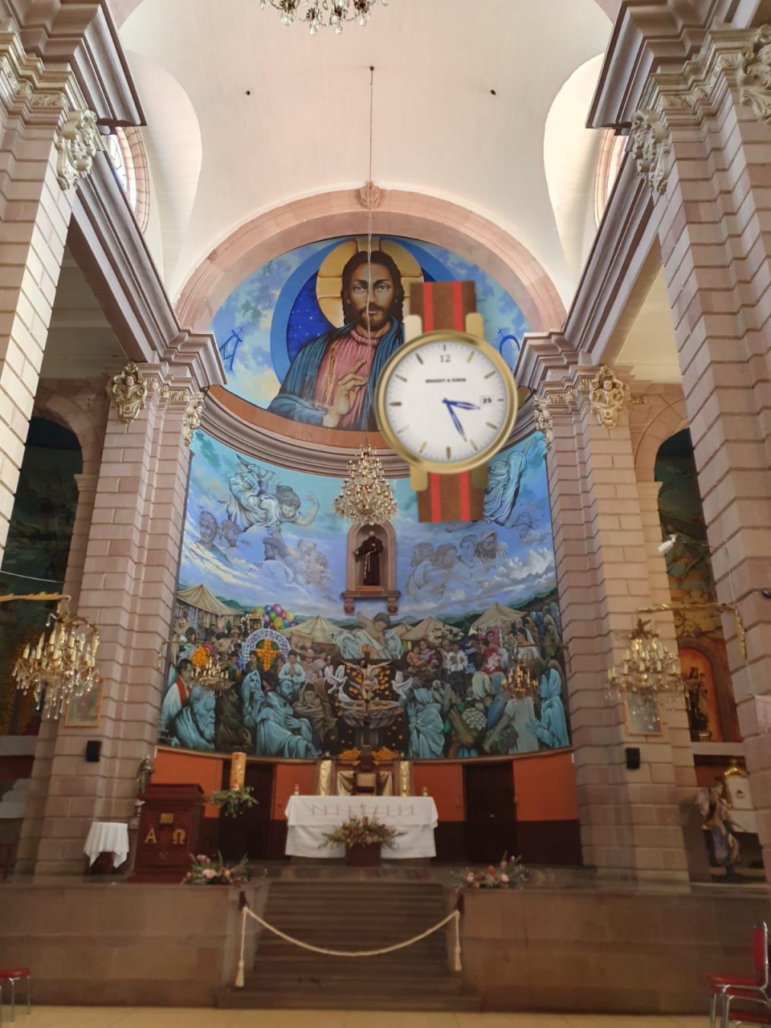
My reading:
3h26
